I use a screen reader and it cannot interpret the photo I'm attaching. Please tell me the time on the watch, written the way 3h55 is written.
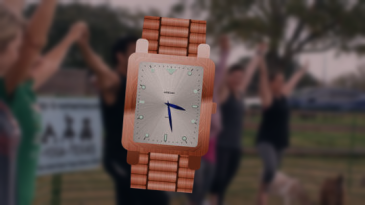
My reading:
3h28
